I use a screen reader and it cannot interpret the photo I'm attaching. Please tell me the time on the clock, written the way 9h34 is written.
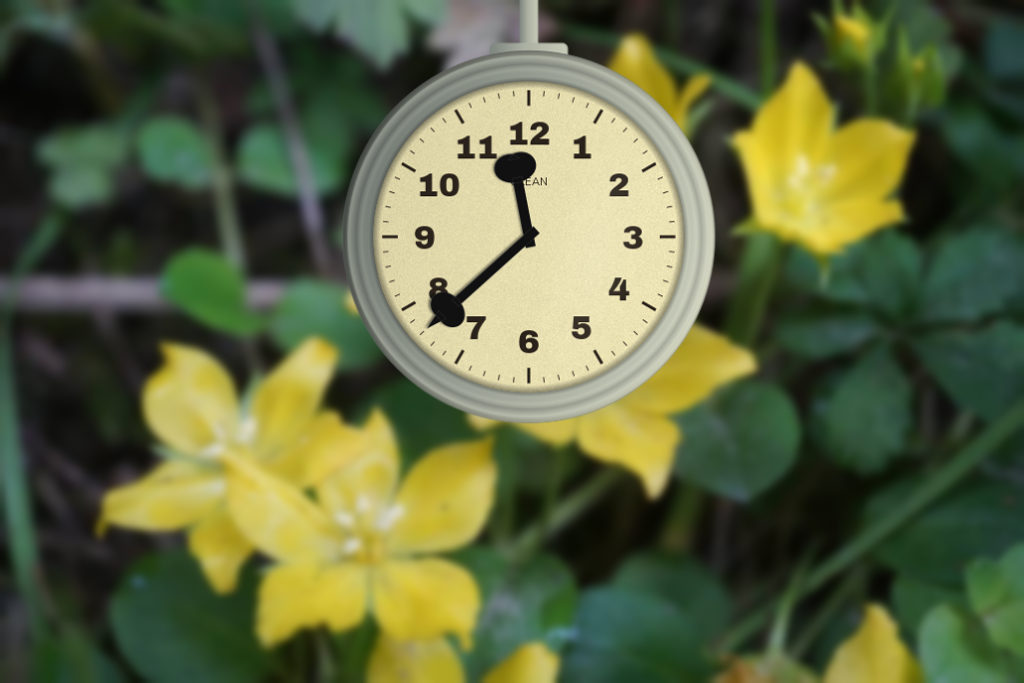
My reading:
11h38
